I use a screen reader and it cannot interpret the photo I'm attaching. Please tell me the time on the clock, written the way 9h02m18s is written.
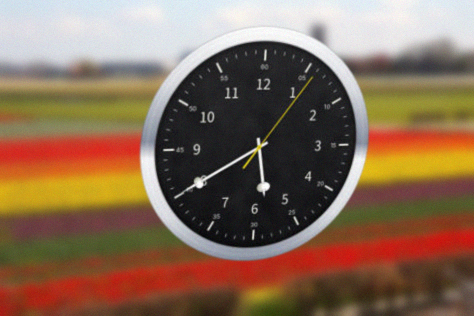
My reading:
5h40m06s
